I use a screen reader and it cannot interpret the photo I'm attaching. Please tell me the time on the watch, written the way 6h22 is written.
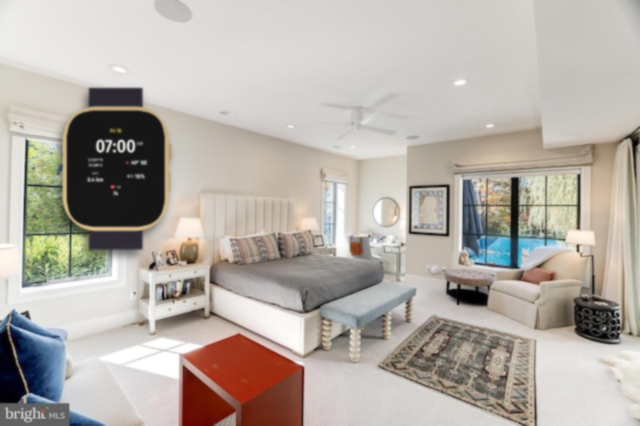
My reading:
7h00
